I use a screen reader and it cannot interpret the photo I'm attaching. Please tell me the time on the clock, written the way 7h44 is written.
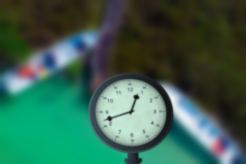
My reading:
12h42
